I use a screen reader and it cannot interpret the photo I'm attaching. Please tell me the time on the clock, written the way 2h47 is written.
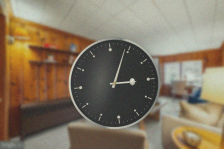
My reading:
3h04
